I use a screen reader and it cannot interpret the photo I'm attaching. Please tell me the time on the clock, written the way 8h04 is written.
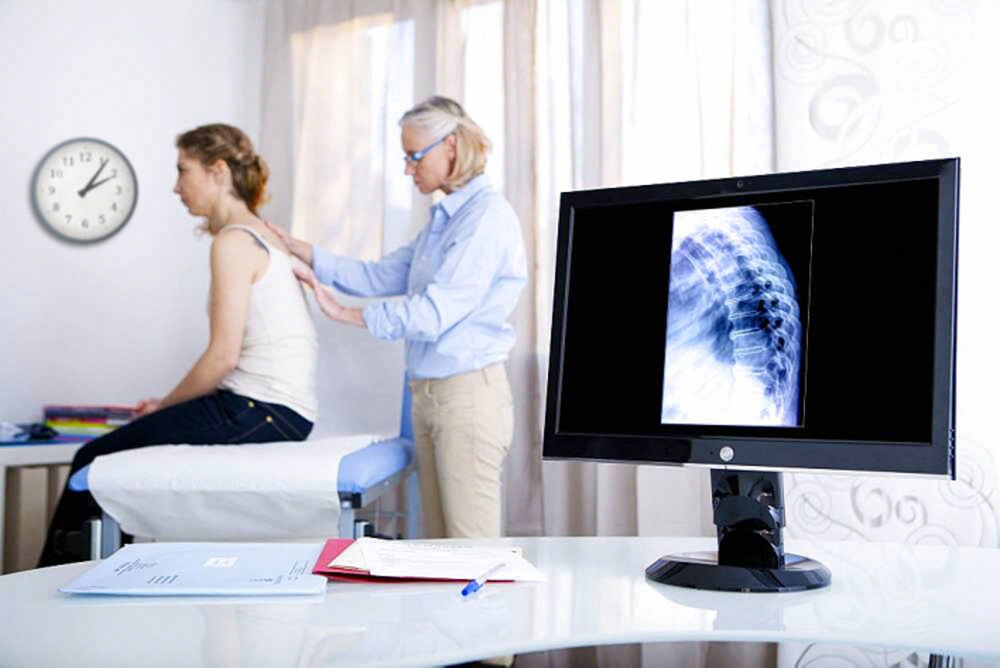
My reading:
2h06
